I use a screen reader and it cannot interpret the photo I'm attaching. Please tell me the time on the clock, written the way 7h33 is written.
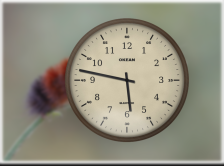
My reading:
5h47
